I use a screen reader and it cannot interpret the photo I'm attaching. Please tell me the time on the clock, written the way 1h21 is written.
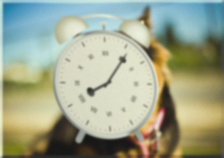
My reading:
8h06
